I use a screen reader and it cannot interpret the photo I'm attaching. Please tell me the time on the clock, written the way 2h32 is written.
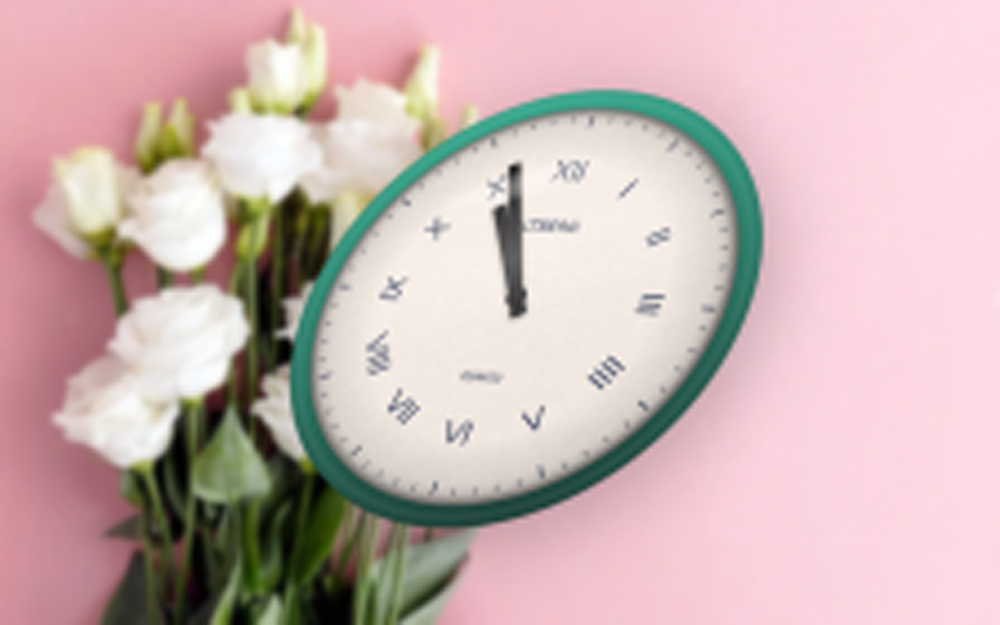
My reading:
10h56
